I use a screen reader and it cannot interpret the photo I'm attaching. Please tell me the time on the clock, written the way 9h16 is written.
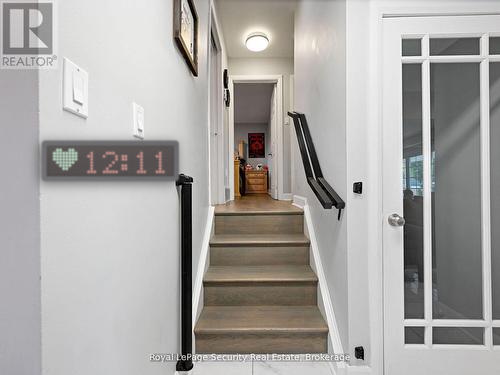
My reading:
12h11
